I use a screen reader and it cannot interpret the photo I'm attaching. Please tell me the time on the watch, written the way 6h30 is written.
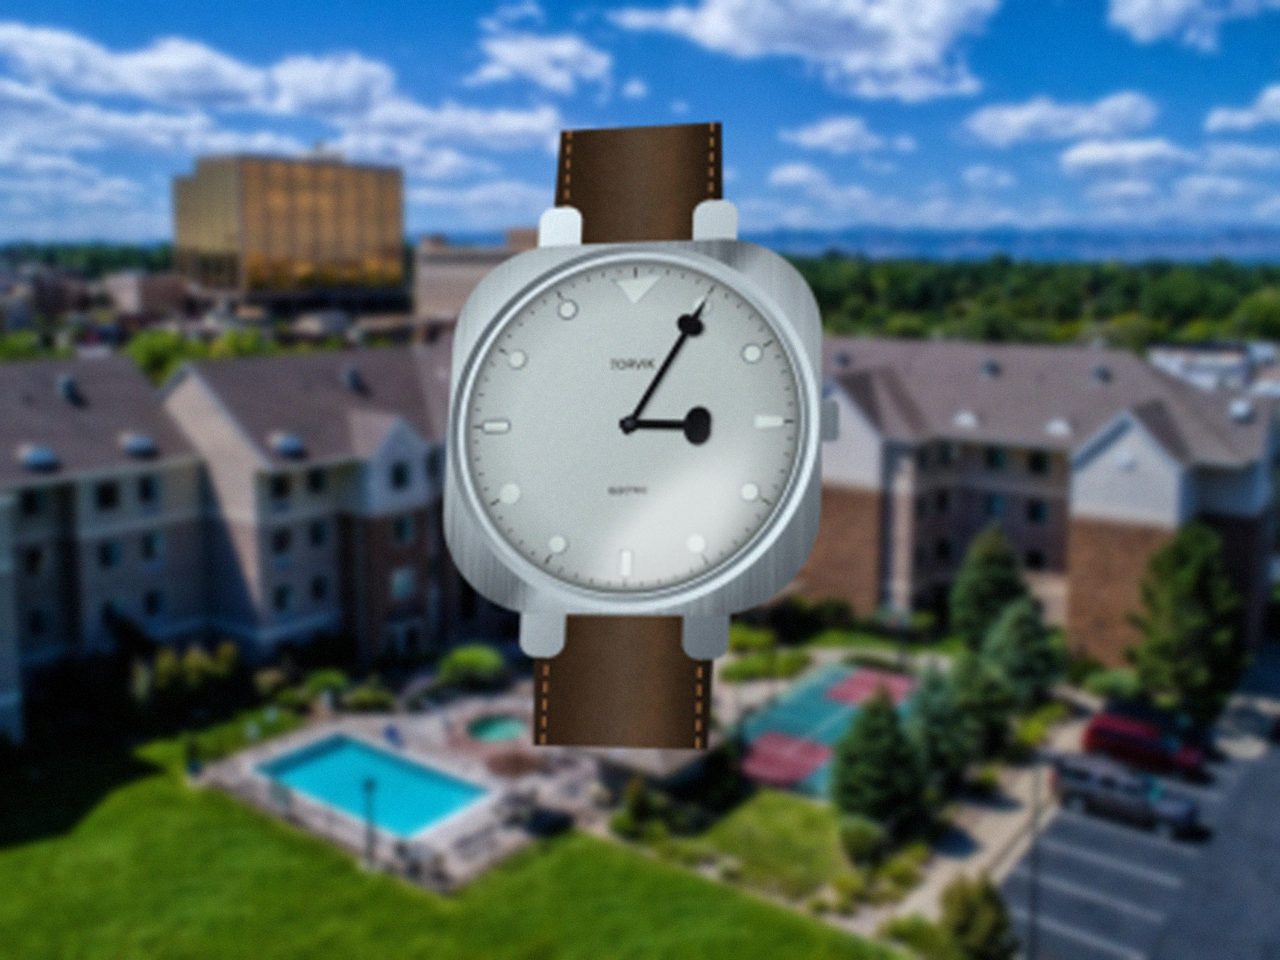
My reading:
3h05
